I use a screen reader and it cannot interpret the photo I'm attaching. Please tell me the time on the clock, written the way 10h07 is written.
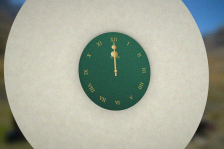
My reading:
12h00
